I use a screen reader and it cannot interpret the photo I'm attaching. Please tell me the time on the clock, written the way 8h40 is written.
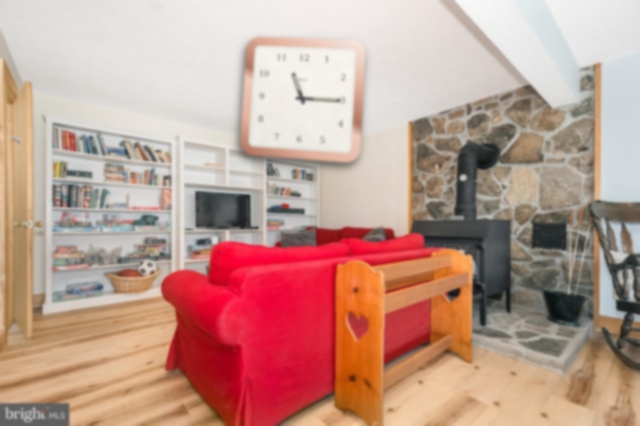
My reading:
11h15
